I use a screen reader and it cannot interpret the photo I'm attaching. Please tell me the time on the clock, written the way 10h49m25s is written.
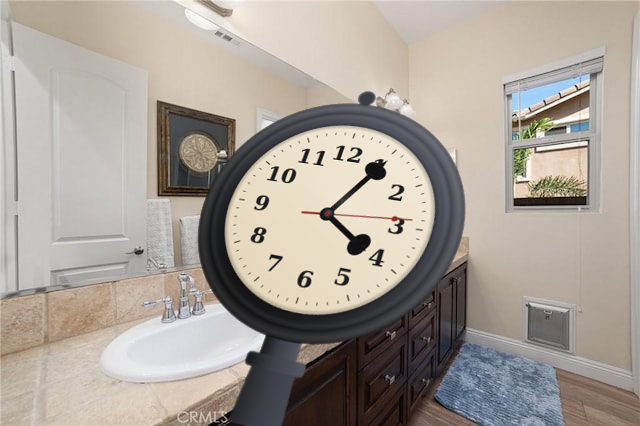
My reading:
4h05m14s
